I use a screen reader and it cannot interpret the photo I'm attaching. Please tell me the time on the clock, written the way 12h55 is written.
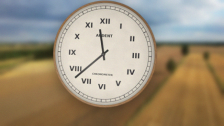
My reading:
11h38
